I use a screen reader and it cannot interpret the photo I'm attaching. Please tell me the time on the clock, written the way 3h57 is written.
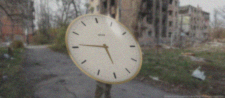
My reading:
5h46
